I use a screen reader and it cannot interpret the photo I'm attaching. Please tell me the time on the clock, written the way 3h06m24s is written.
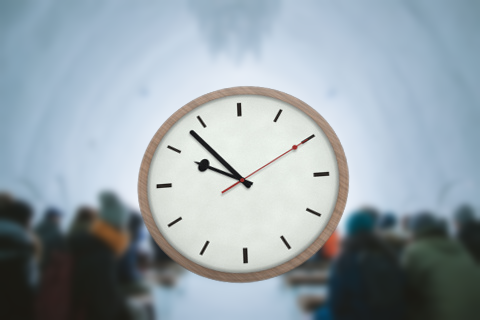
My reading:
9h53m10s
